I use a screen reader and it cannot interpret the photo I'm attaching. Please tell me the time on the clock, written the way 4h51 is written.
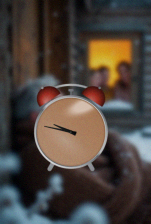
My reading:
9h47
